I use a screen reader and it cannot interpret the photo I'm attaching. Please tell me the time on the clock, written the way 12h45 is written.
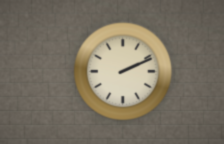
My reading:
2h11
